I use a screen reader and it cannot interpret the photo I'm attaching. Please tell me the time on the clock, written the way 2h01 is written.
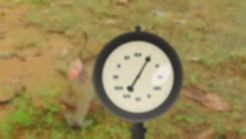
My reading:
7h05
